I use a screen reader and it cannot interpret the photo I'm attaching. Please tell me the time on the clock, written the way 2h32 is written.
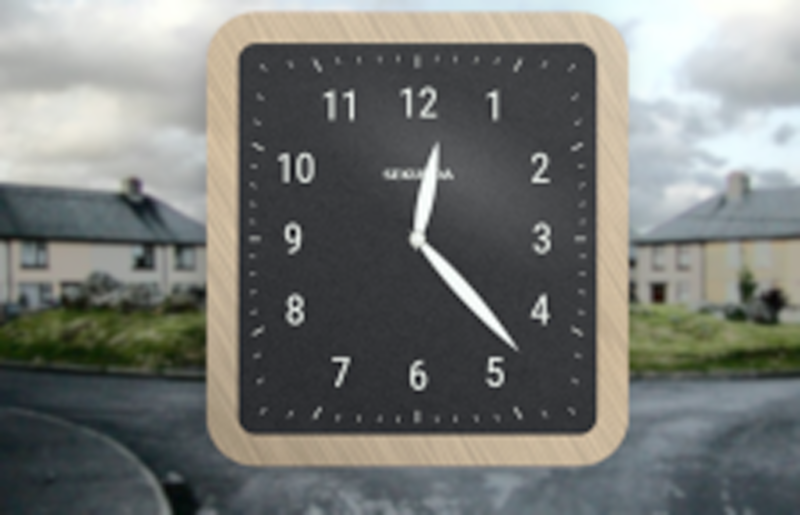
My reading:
12h23
